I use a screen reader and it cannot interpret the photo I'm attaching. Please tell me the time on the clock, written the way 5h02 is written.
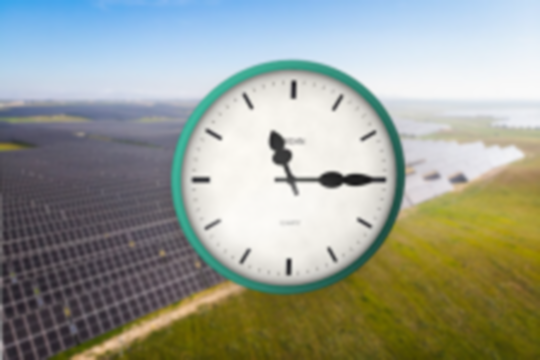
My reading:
11h15
